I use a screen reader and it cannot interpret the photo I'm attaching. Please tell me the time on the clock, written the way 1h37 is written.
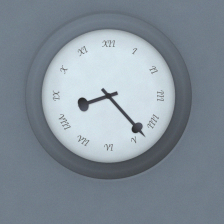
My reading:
8h23
